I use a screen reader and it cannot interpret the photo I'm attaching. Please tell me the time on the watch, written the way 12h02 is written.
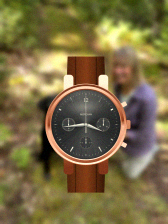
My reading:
3h44
